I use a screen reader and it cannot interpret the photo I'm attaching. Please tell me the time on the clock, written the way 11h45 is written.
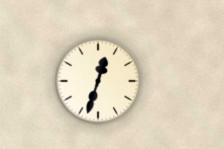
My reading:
12h33
